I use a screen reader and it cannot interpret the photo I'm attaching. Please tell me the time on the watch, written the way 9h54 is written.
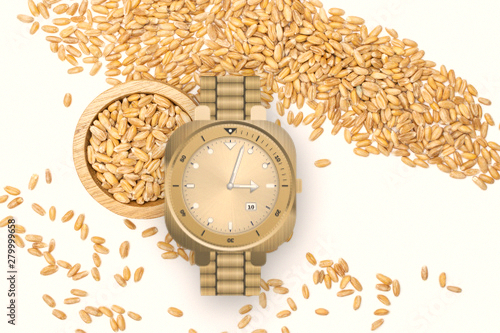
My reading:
3h03
